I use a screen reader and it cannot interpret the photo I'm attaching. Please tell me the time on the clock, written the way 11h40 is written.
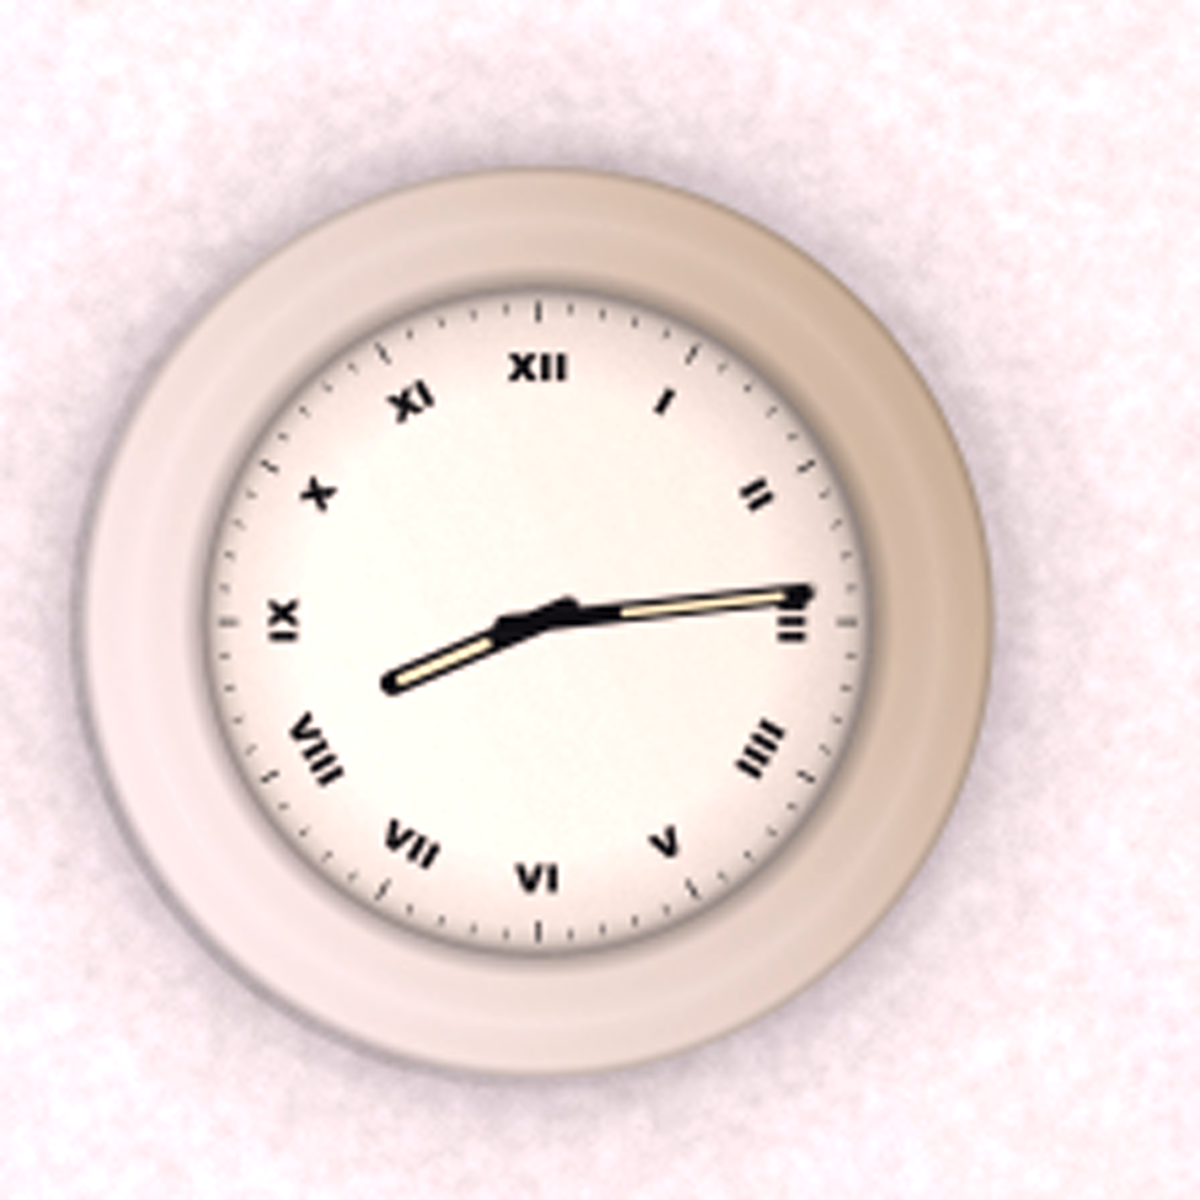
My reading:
8h14
